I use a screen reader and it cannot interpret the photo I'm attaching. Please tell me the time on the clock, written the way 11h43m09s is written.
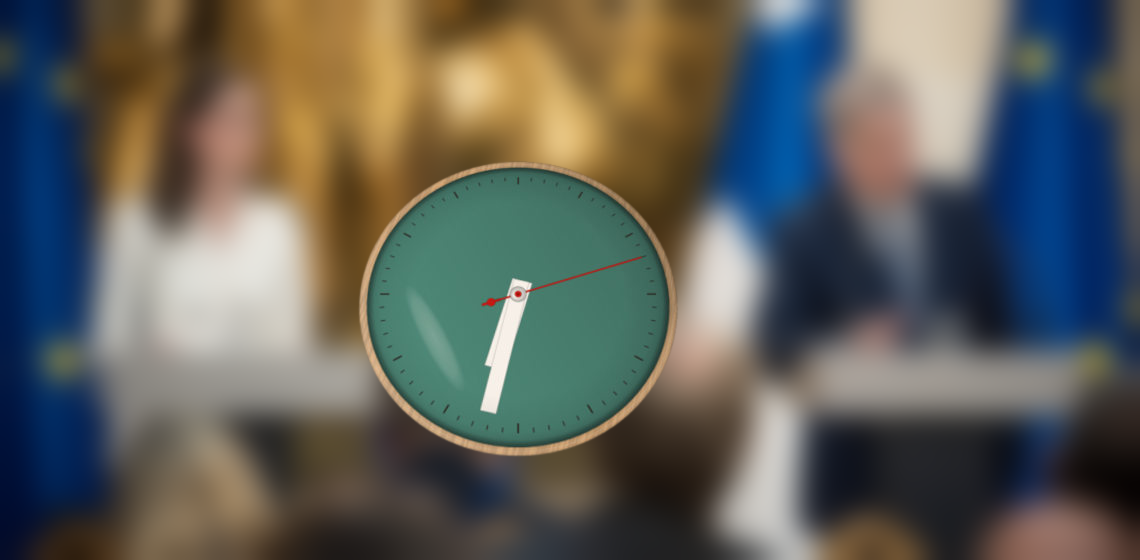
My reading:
6h32m12s
